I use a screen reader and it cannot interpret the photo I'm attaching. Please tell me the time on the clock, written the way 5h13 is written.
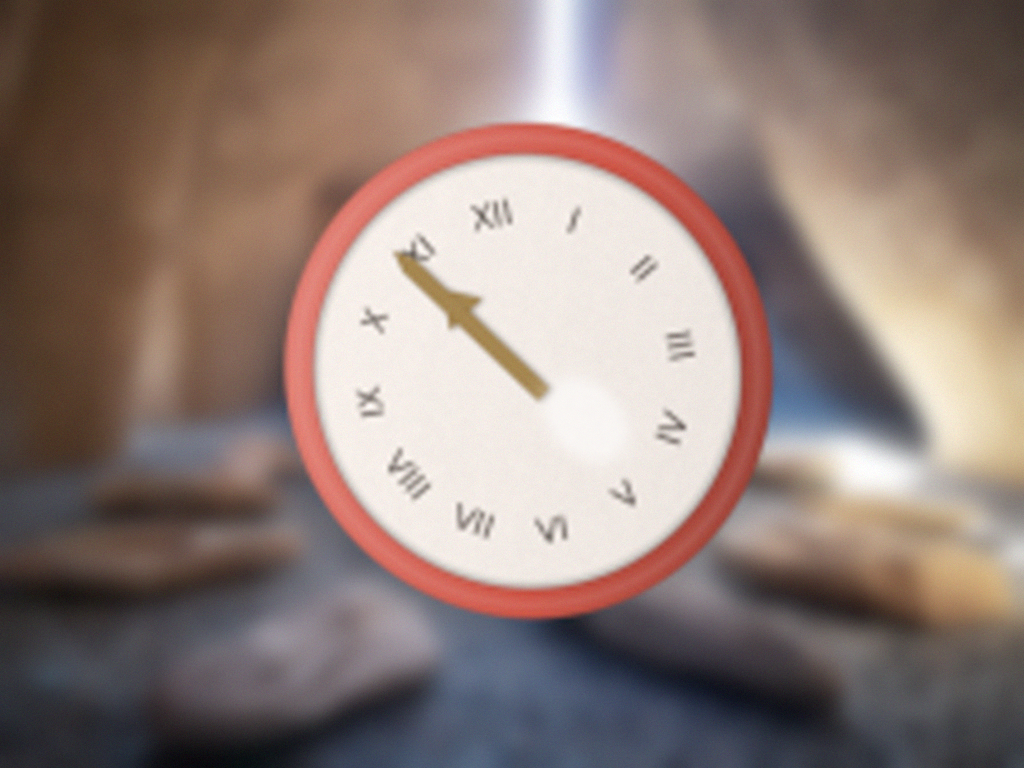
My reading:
10h54
